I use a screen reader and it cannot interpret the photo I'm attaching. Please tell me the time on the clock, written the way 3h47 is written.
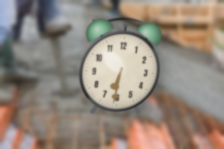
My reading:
6h31
